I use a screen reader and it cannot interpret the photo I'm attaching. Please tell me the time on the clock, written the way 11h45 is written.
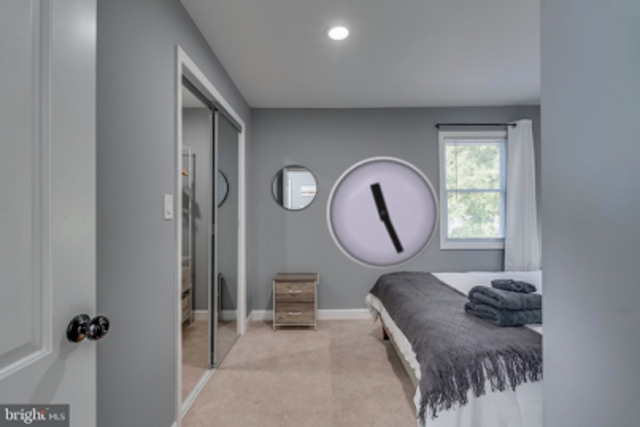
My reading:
11h26
